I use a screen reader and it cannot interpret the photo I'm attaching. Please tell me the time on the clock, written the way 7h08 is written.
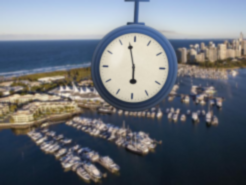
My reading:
5h58
